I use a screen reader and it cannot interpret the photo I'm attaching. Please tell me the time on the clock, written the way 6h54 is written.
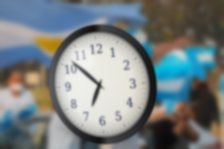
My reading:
6h52
